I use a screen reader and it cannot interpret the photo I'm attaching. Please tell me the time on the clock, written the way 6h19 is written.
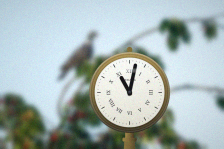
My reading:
11h02
